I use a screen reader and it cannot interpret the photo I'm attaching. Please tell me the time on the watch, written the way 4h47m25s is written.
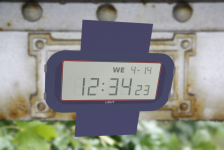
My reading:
12h34m23s
